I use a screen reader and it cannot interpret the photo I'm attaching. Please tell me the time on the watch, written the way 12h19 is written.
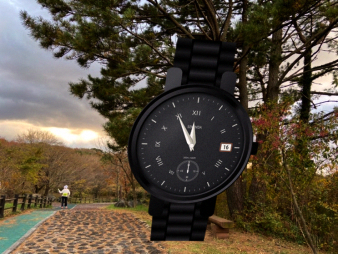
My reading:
11h55
